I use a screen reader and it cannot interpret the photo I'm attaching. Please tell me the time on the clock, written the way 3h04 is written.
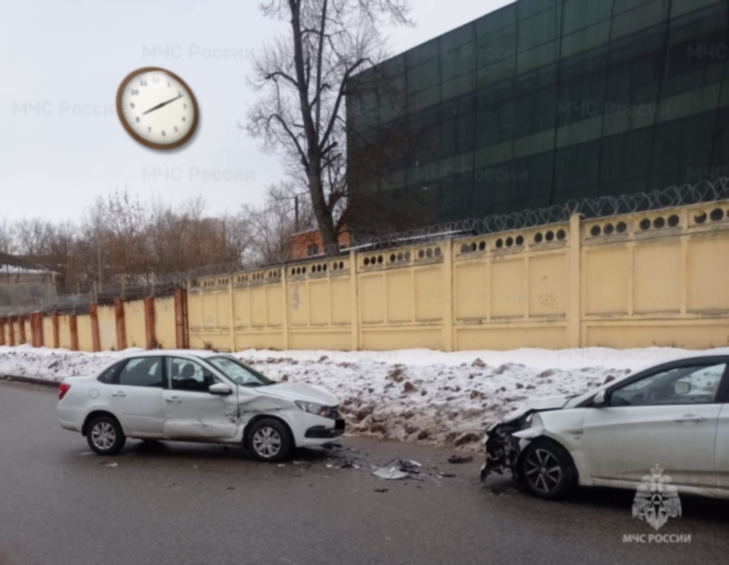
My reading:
8h11
